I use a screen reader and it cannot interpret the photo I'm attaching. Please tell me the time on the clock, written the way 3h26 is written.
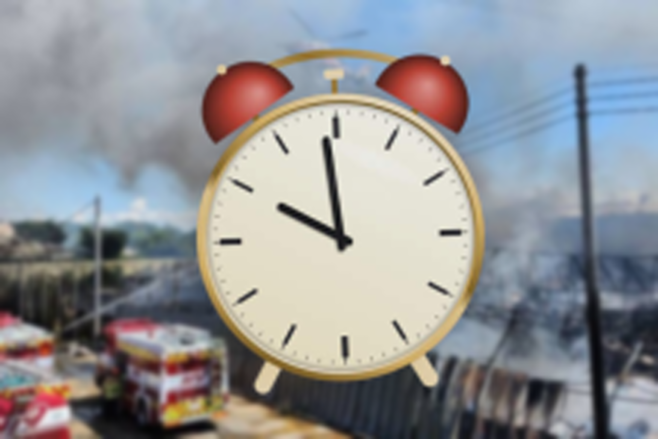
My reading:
9h59
